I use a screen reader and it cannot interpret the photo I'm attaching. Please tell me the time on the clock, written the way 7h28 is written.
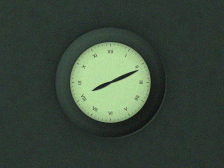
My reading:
8h11
